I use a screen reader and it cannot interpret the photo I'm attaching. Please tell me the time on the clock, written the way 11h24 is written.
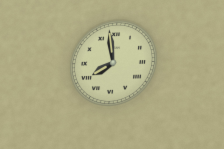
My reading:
7h58
